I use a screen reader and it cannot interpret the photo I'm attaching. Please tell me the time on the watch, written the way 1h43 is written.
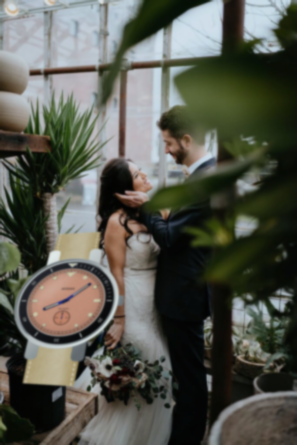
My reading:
8h08
